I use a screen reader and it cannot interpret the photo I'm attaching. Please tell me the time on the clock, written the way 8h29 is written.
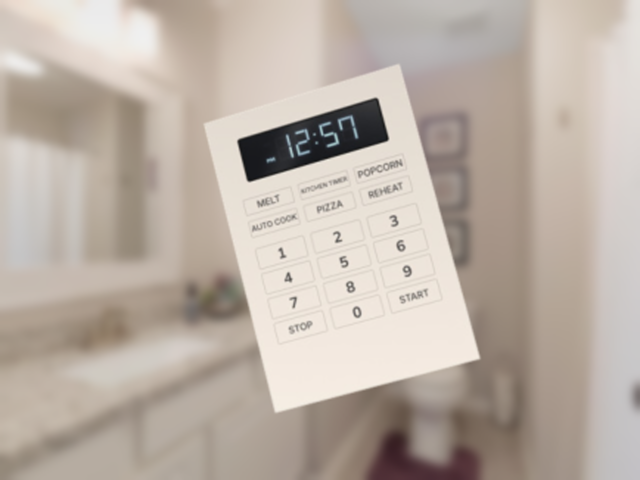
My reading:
12h57
